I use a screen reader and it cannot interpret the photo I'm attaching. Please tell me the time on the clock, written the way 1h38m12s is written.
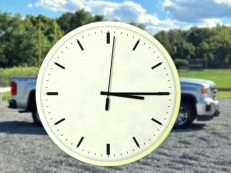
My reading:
3h15m01s
